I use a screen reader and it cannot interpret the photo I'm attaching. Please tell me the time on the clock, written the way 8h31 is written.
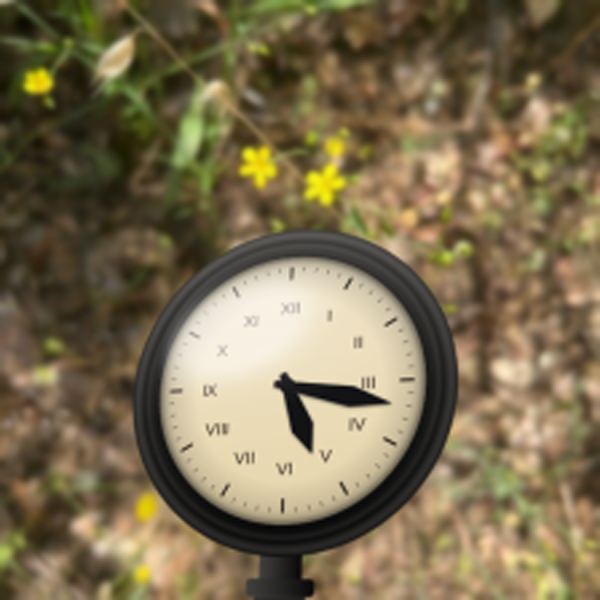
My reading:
5h17
